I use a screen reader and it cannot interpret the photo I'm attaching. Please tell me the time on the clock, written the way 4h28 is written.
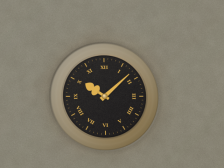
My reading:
10h08
